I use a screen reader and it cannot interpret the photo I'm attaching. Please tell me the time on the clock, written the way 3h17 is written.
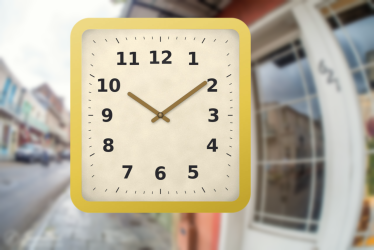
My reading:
10h09
